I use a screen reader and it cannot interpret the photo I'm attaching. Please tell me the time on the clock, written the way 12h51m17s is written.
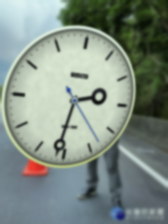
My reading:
2h31m23s
